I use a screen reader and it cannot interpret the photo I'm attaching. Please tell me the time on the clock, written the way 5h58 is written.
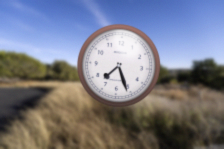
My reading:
7h26
